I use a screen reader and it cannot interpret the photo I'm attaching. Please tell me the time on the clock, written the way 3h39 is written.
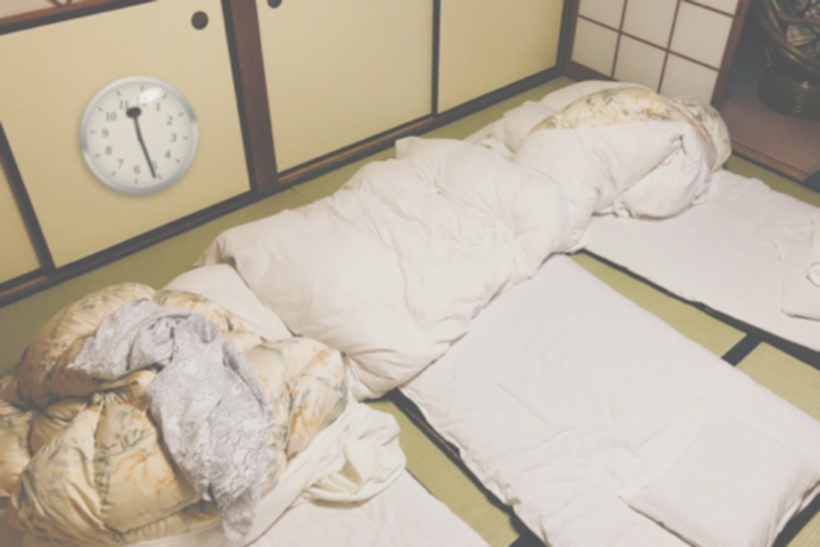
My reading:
11h26
